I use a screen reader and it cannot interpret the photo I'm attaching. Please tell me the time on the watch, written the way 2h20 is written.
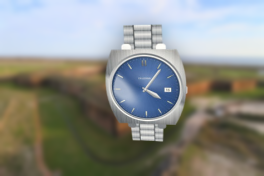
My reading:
4h06
